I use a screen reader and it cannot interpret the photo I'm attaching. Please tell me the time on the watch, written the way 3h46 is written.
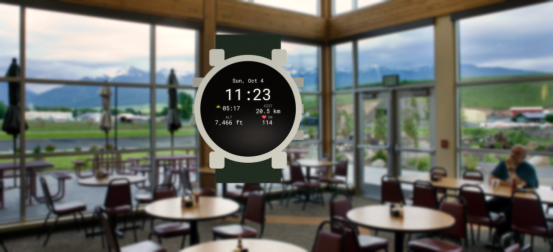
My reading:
11h23
